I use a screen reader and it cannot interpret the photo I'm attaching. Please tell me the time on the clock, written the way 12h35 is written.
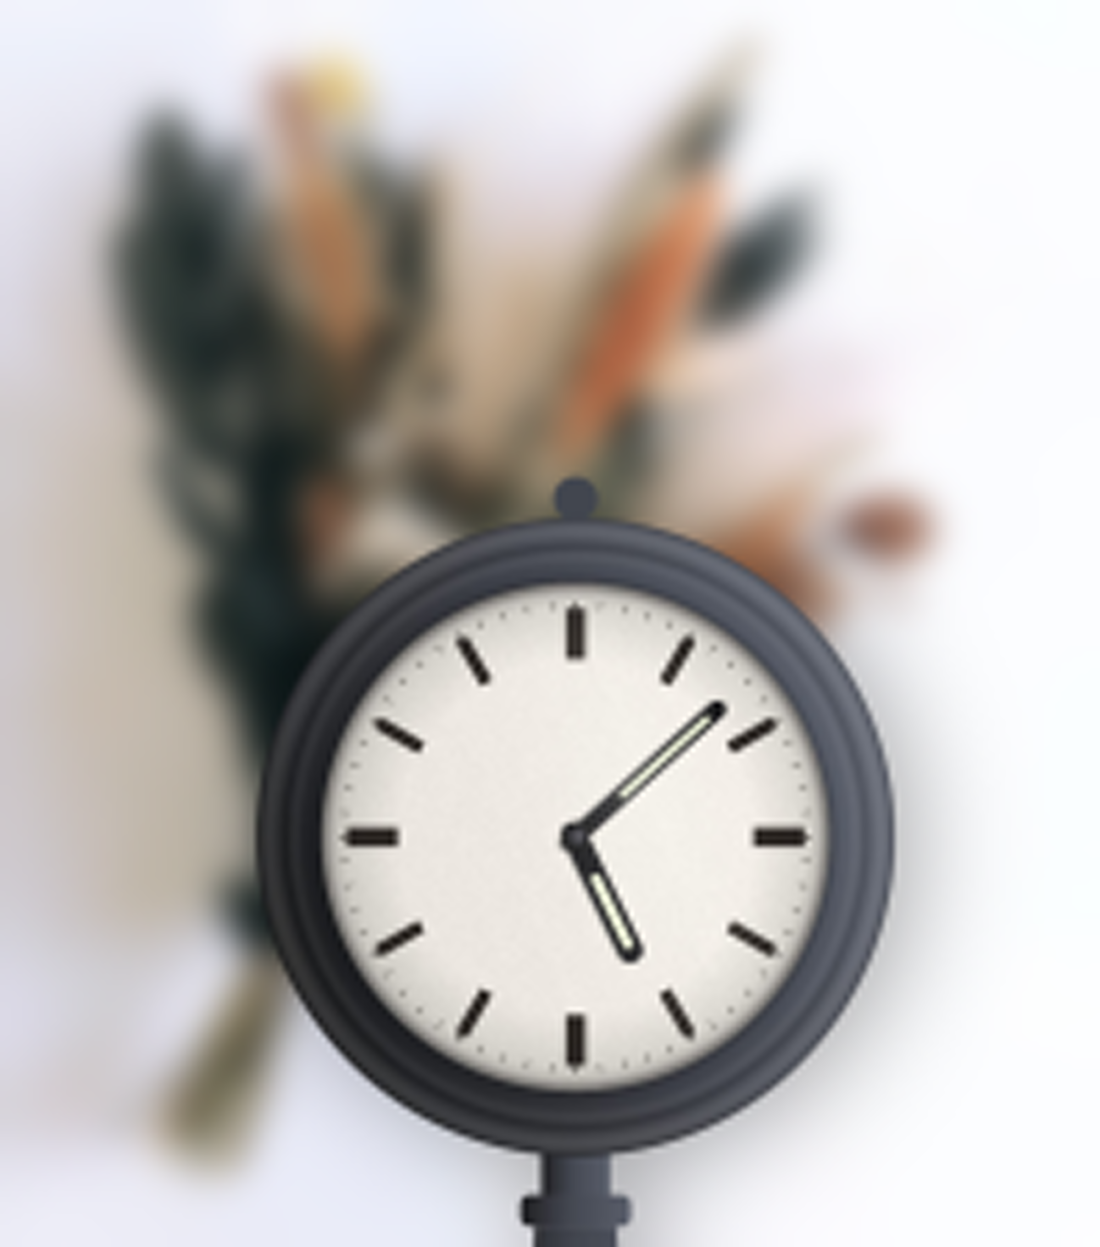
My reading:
5h08
